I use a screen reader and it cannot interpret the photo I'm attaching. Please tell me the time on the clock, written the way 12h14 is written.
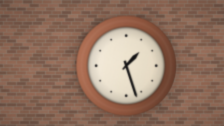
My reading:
1h27
